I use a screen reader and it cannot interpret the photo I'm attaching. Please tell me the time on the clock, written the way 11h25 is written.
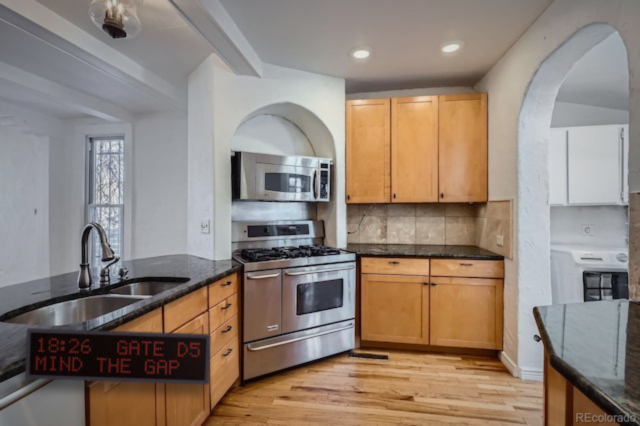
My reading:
18h26
